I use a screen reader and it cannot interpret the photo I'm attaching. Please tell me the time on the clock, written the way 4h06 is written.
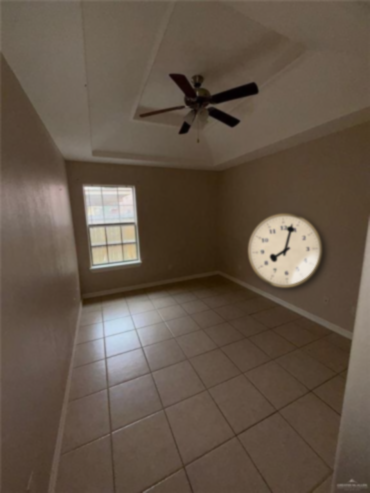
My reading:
8h03
